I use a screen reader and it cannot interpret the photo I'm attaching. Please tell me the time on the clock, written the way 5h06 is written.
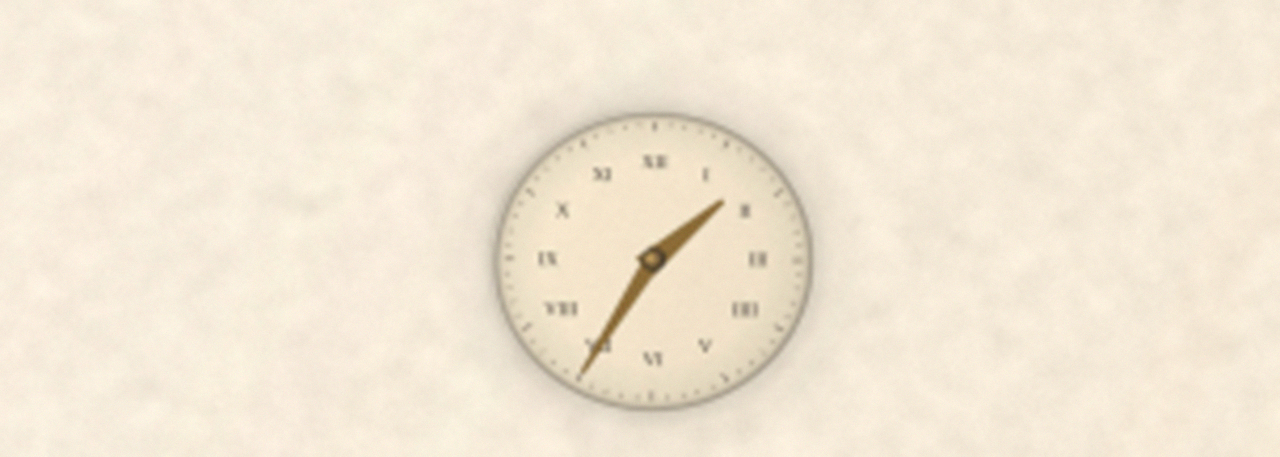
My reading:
1h35
